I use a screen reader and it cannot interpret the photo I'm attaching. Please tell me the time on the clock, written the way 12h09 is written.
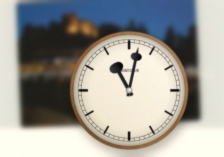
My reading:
11h02
